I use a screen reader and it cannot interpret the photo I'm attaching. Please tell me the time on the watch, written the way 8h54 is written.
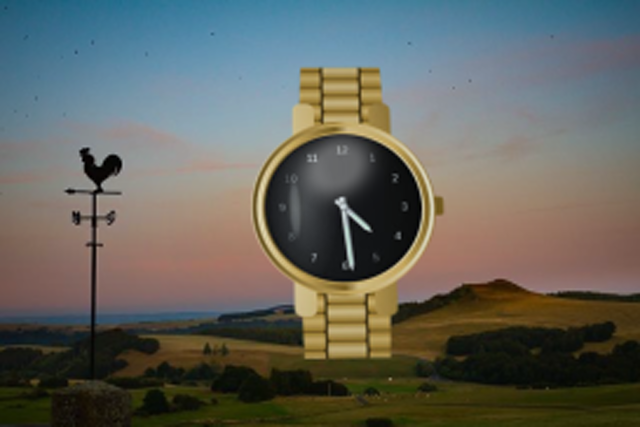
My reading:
4h29
